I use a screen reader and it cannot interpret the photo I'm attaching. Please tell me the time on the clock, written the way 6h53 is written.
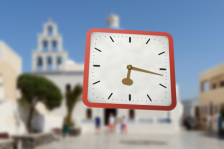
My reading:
6h17
